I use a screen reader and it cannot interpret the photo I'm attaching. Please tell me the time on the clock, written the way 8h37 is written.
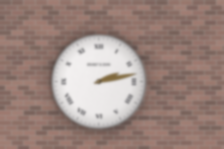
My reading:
2h13
